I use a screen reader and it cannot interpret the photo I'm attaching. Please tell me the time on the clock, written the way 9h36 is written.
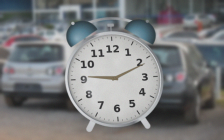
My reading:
9h11
